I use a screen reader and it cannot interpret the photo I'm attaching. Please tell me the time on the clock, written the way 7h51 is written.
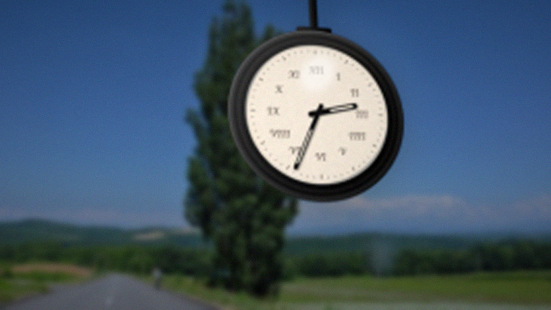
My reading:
2h34
